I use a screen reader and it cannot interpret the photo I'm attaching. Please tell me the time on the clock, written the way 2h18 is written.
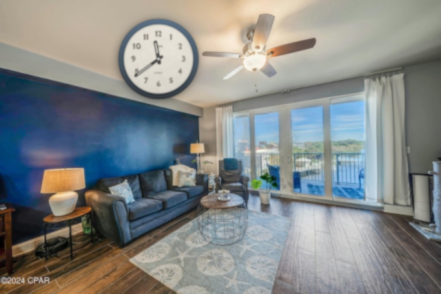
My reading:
11h39
